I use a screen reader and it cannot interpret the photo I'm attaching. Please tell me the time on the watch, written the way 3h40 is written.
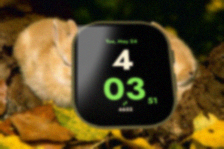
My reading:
4h03
